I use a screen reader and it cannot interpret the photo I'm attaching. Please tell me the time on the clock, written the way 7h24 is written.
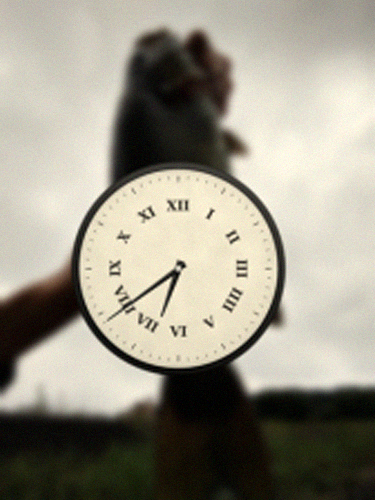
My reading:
6h39
